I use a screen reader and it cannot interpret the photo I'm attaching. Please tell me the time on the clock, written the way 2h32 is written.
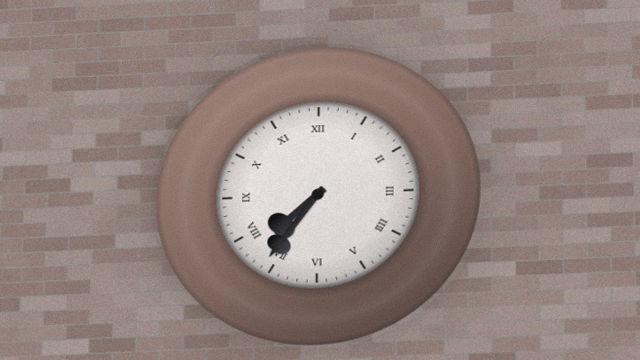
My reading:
7h36
